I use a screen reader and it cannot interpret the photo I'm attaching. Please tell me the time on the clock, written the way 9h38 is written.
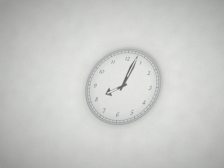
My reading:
8h03
